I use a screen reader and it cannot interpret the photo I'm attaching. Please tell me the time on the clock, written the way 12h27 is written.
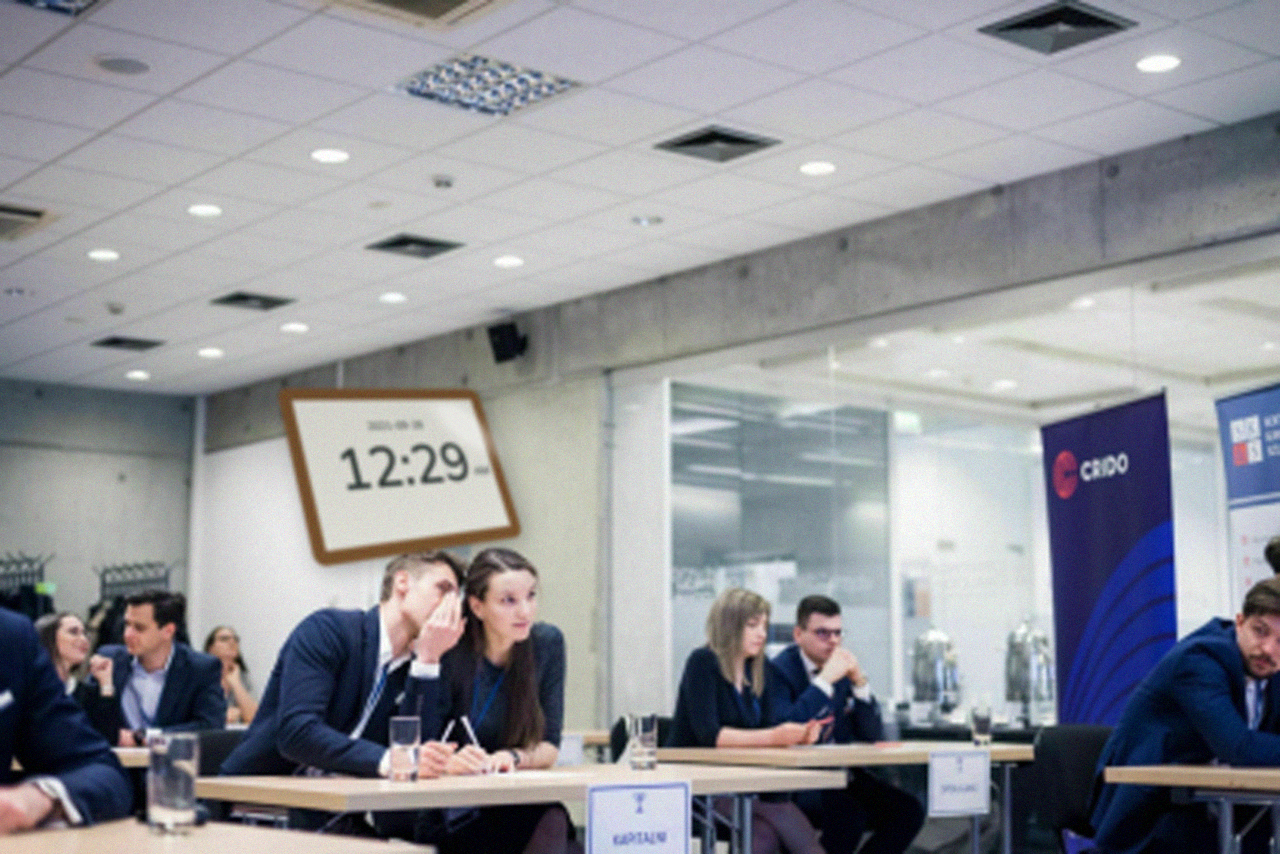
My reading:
12h29
